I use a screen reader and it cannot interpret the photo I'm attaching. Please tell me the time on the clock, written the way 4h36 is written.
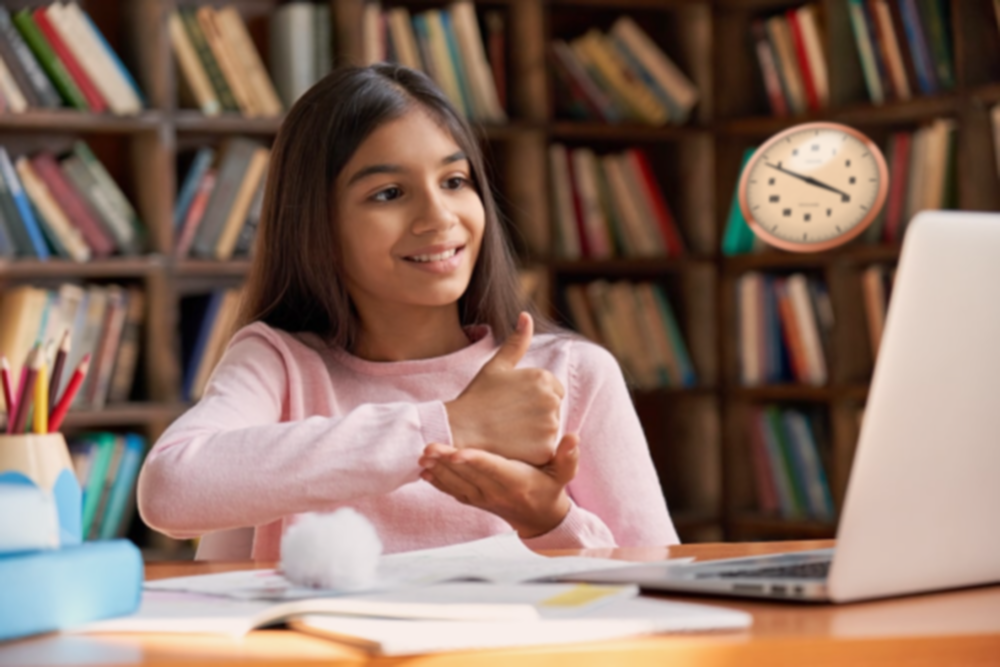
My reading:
3h49
